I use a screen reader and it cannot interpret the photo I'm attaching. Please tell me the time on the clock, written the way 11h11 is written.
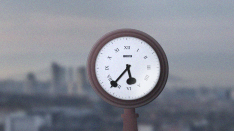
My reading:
5h37
